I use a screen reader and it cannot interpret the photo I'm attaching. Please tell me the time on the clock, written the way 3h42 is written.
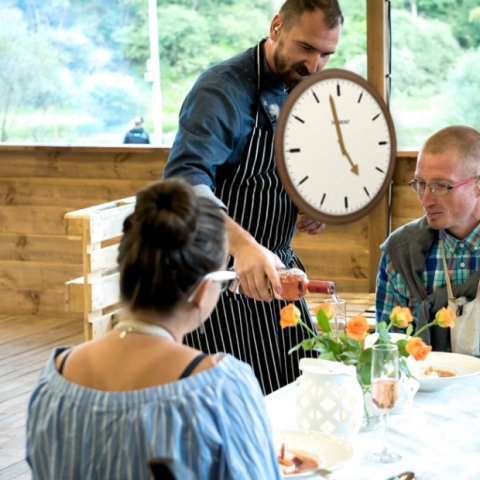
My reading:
4h58
